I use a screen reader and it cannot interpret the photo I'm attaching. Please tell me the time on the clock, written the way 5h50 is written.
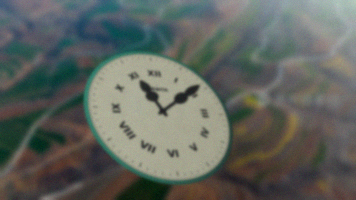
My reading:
11h09
